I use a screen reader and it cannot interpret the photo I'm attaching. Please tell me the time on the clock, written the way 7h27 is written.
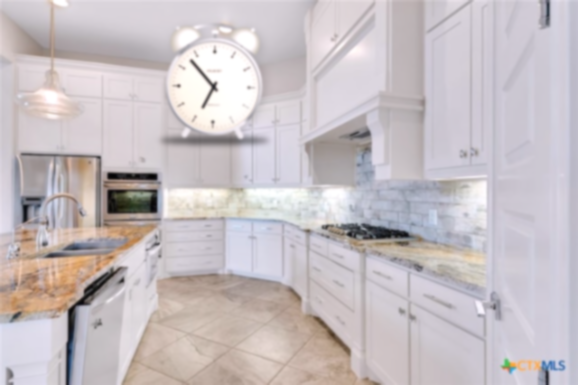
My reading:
6h53
